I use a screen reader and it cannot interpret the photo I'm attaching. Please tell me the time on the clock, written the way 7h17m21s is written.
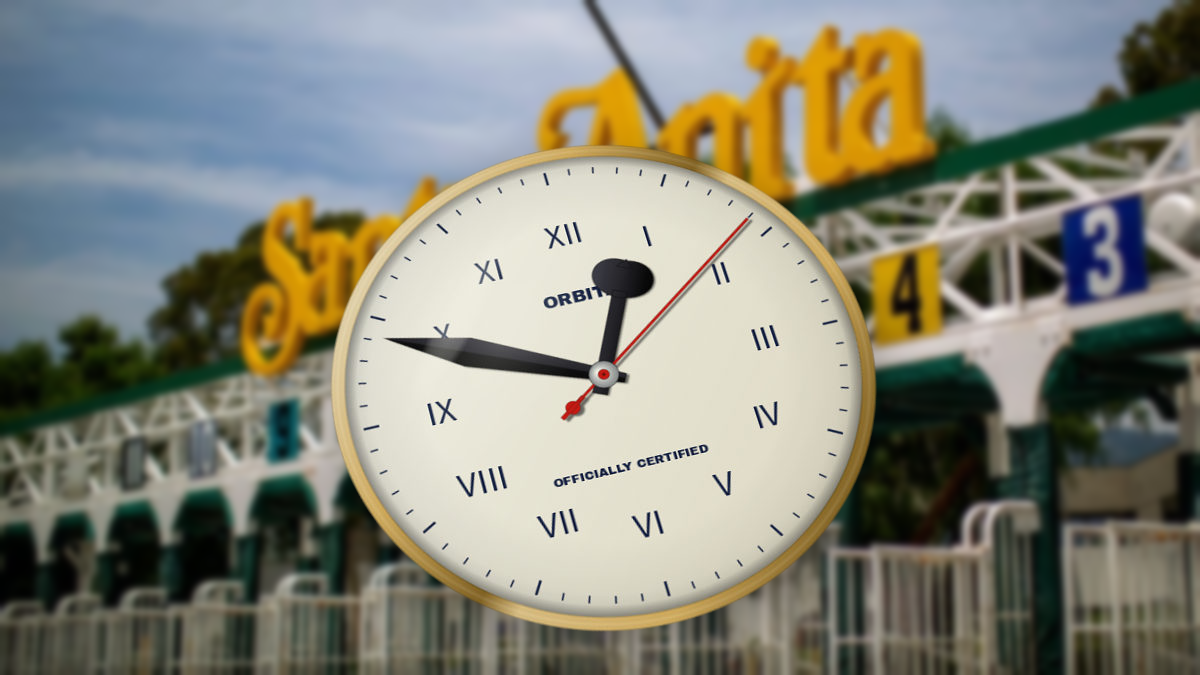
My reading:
12h49m09s
